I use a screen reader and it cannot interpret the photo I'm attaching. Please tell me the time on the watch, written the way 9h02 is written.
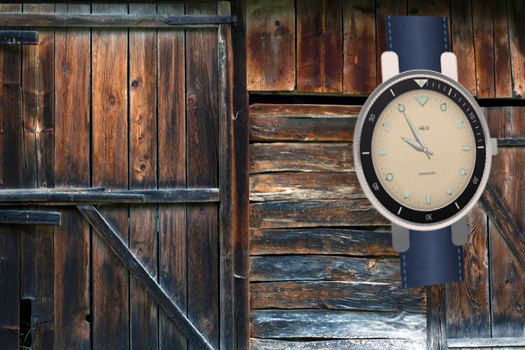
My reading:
9h55
